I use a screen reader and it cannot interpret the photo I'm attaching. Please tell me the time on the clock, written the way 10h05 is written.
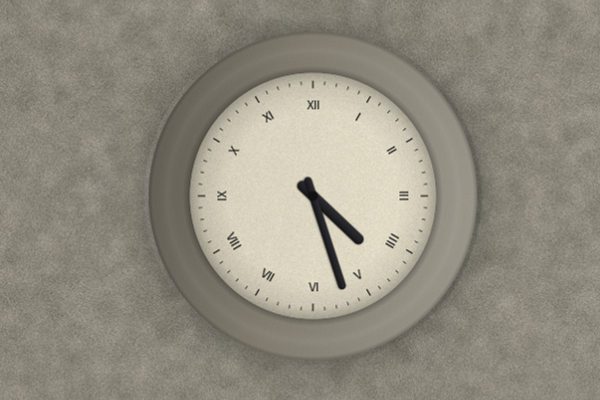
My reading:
4h27
